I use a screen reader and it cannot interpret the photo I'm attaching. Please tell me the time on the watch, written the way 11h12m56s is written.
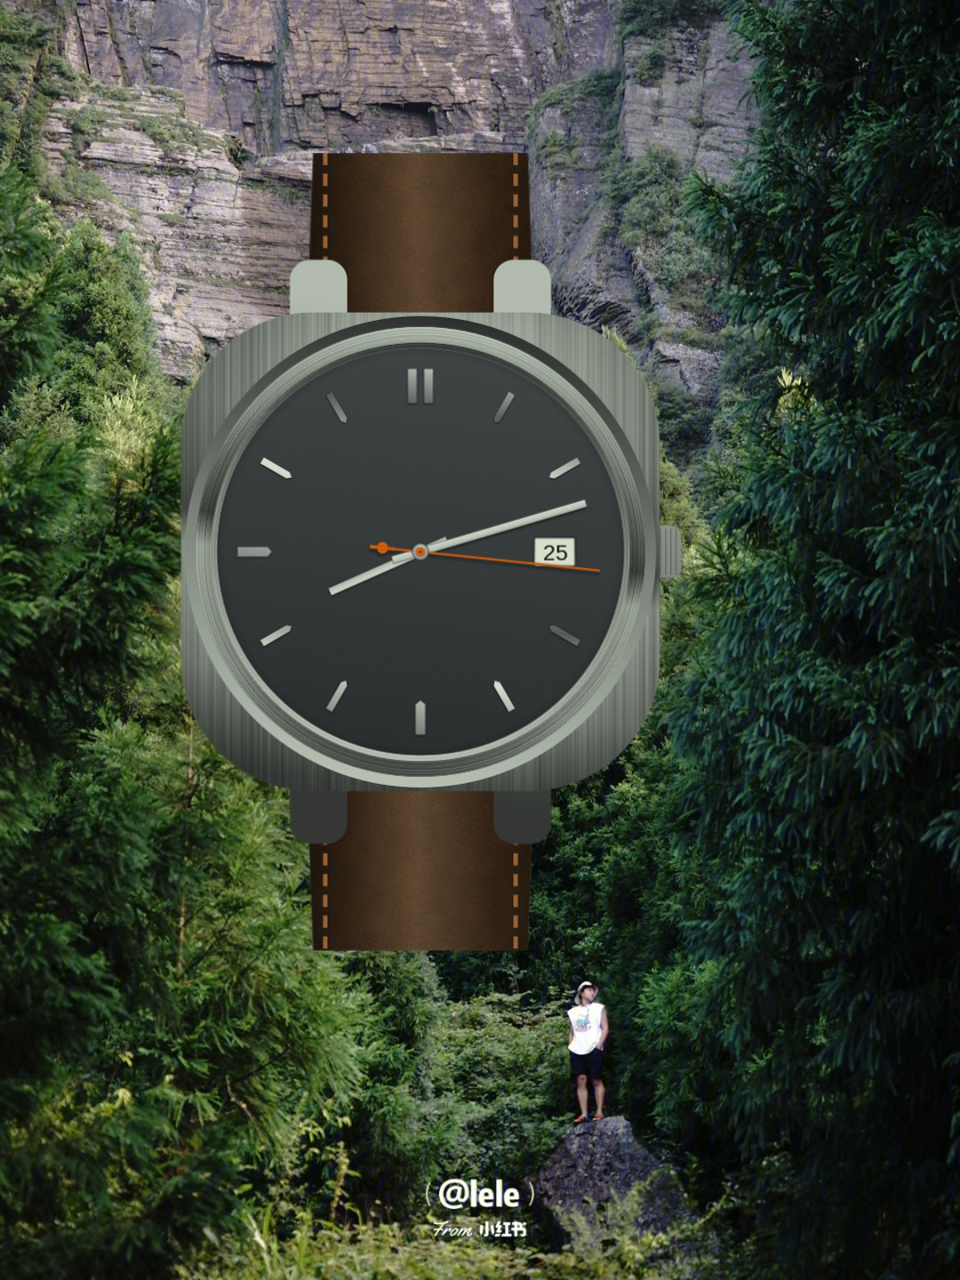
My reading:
8h12m16s
